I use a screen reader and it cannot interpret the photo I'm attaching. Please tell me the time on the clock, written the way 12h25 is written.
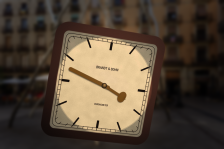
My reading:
3h48
